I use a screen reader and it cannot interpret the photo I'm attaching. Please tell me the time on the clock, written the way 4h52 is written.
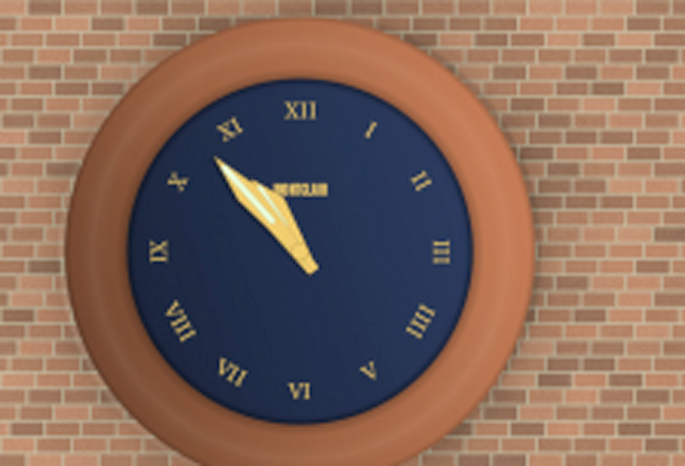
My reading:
10h53
